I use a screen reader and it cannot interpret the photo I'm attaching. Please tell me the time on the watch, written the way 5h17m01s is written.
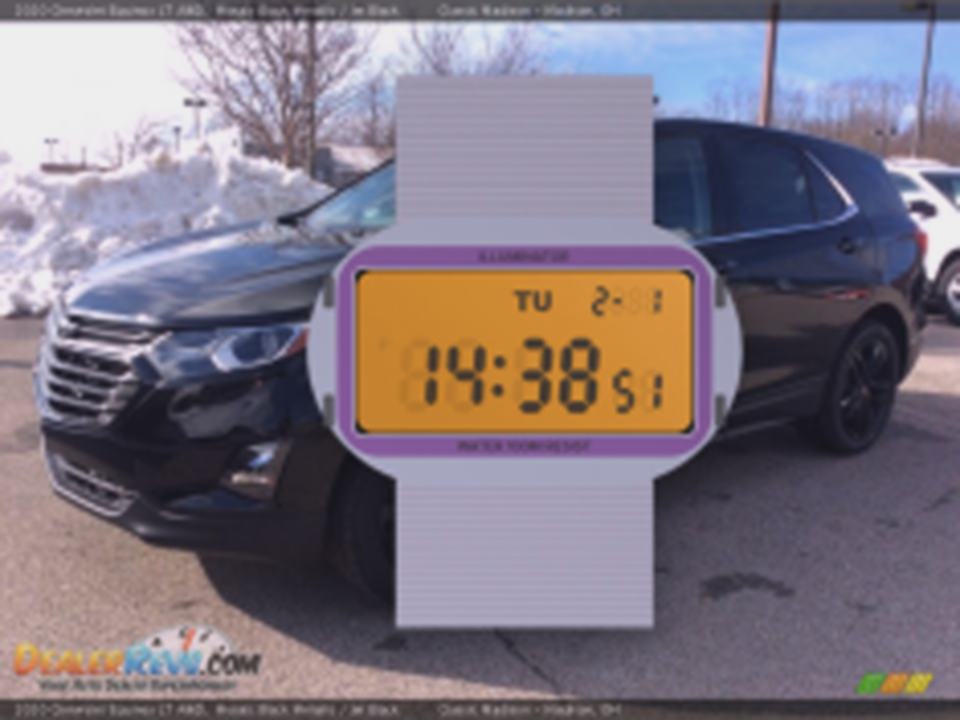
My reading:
14h38m51s
